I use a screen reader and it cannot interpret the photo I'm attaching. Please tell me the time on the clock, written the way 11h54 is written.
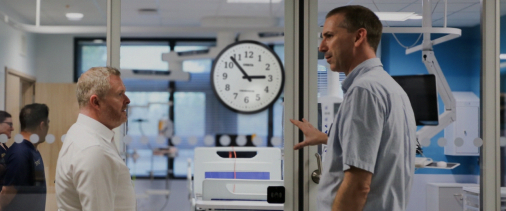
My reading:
2h53
